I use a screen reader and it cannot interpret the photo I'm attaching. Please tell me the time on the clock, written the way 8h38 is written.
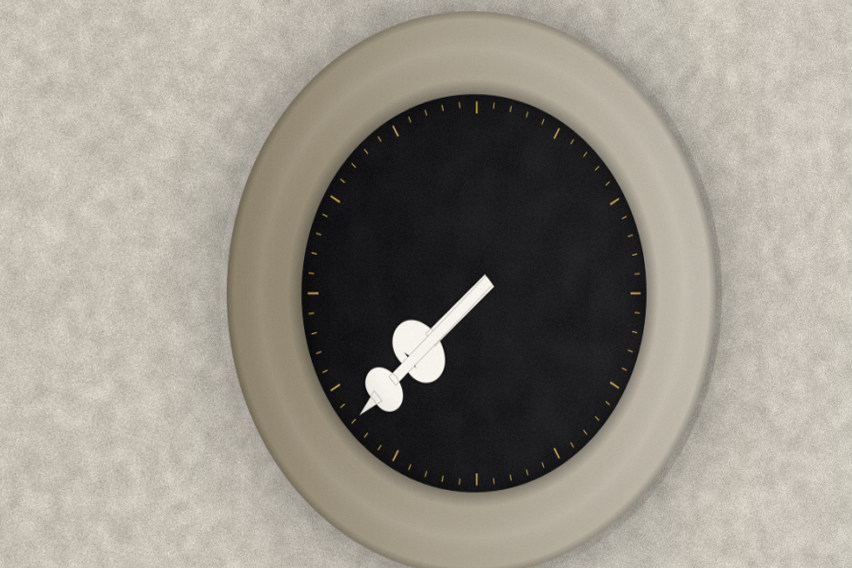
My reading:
7h38
